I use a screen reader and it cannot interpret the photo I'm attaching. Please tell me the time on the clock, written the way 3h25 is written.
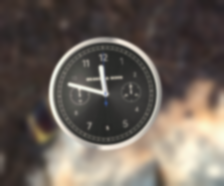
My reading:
11h48
